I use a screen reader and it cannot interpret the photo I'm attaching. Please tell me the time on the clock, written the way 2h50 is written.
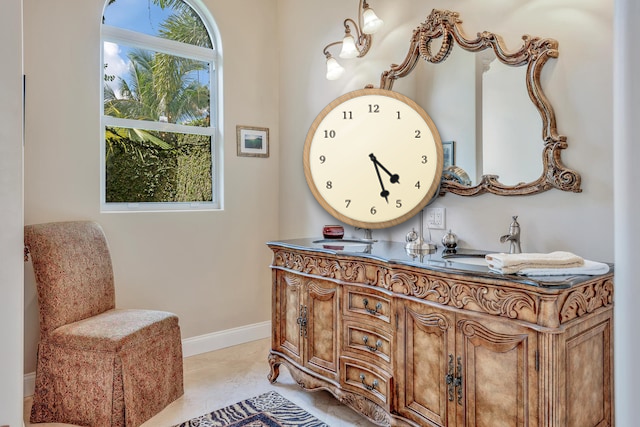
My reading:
4h27
